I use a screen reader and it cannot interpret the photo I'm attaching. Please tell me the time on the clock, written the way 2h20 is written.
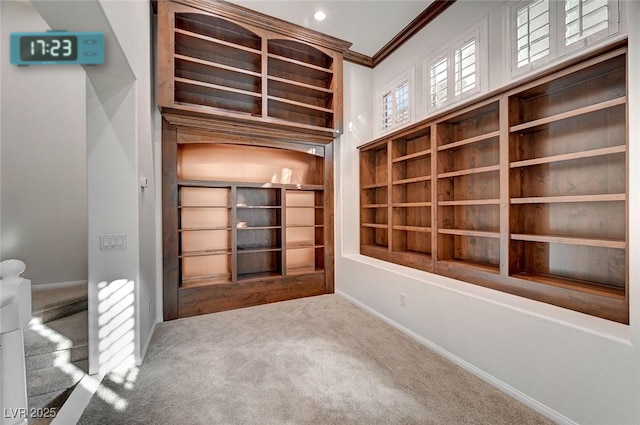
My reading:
17h23
